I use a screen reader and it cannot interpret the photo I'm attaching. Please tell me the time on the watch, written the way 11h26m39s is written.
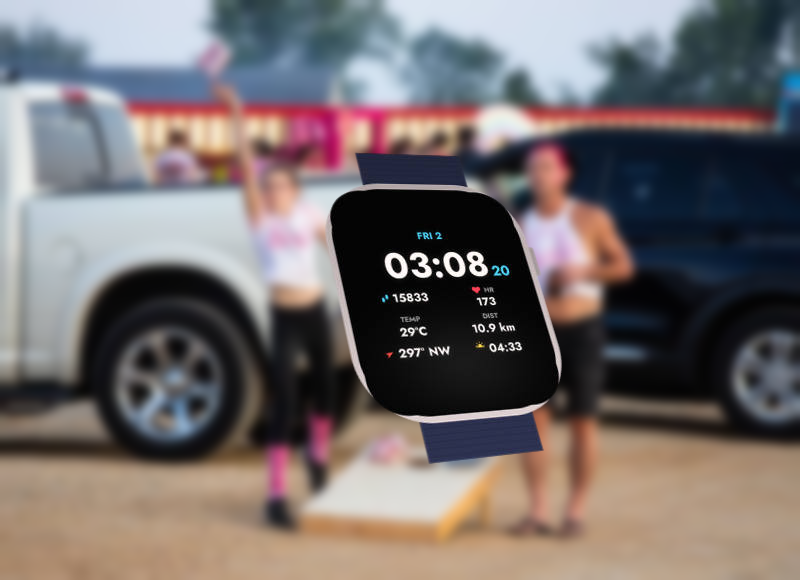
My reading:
3h08m20s
